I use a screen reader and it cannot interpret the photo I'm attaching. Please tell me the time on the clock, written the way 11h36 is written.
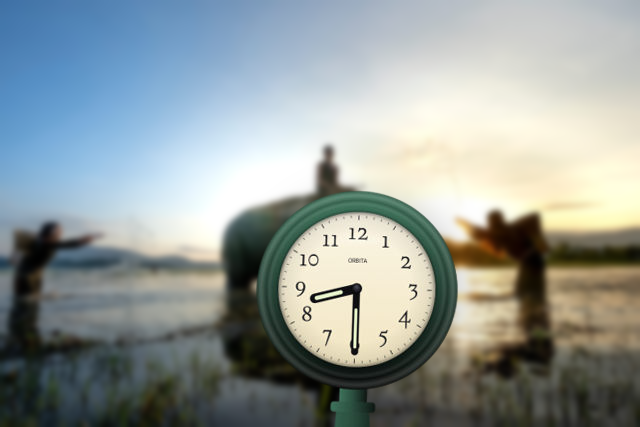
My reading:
8h30
